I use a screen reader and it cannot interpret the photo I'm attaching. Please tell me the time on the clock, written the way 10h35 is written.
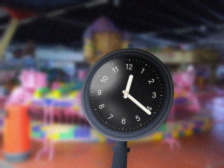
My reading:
12h21
